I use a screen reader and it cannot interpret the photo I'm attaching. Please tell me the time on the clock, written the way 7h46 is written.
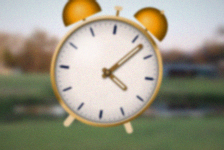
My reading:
4h07
